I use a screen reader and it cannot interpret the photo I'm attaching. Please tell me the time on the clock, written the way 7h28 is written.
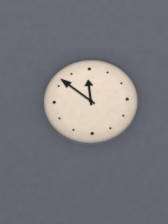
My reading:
11h52
